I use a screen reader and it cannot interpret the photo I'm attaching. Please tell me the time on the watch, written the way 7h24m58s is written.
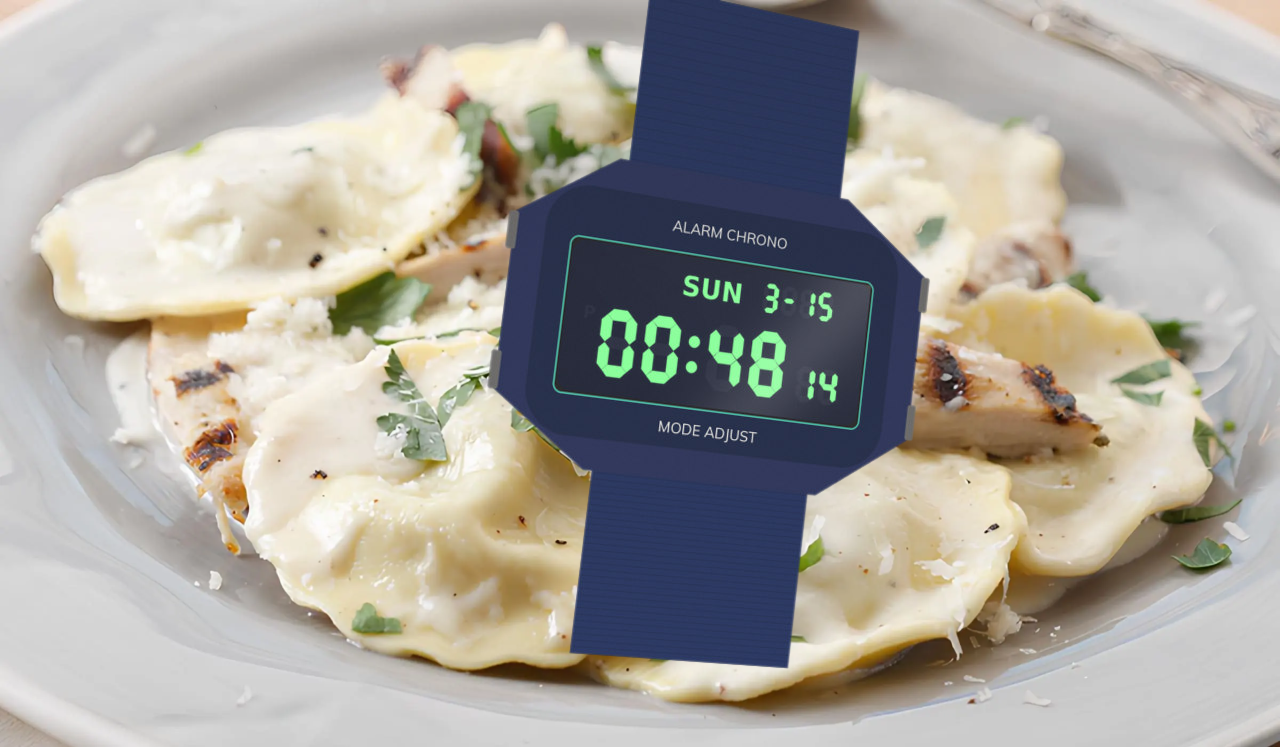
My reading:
0h48m14s
